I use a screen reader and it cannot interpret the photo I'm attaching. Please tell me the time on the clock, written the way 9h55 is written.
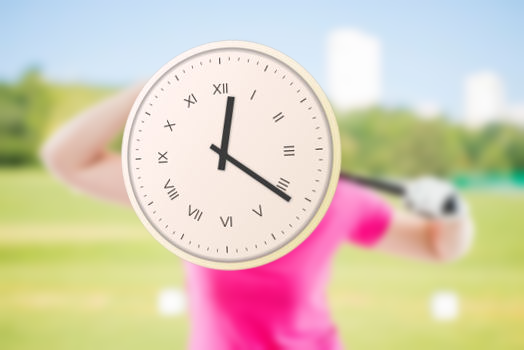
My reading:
12h21
